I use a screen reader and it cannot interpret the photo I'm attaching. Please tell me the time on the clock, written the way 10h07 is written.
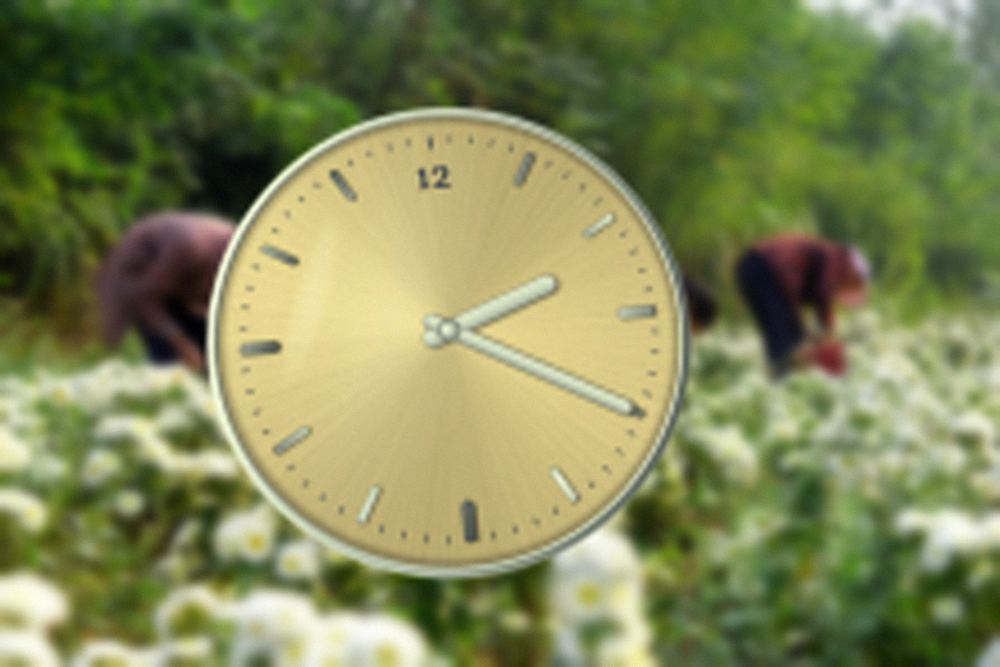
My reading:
2h20
